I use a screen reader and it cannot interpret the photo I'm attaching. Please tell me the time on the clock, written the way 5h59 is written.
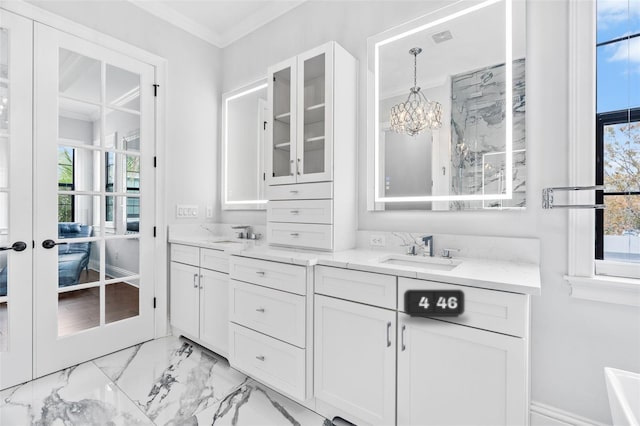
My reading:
4h46
